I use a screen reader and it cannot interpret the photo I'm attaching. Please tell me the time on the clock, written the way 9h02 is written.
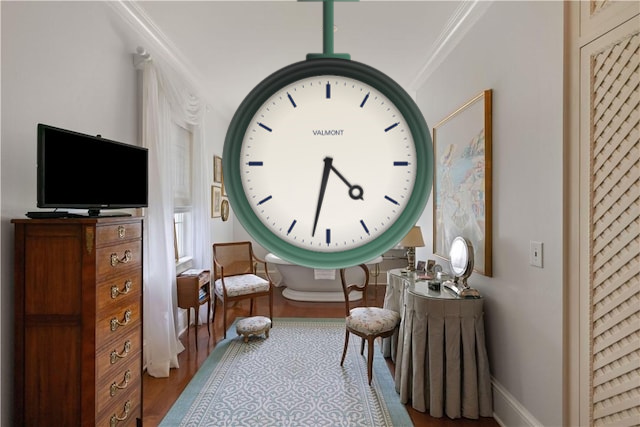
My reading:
4h32
